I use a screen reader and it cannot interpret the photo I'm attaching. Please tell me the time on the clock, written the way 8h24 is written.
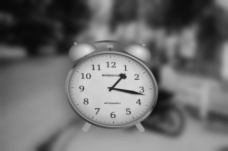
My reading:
1h17
